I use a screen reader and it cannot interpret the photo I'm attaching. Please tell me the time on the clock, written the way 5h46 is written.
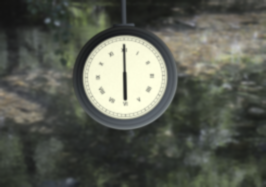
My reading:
6h00
